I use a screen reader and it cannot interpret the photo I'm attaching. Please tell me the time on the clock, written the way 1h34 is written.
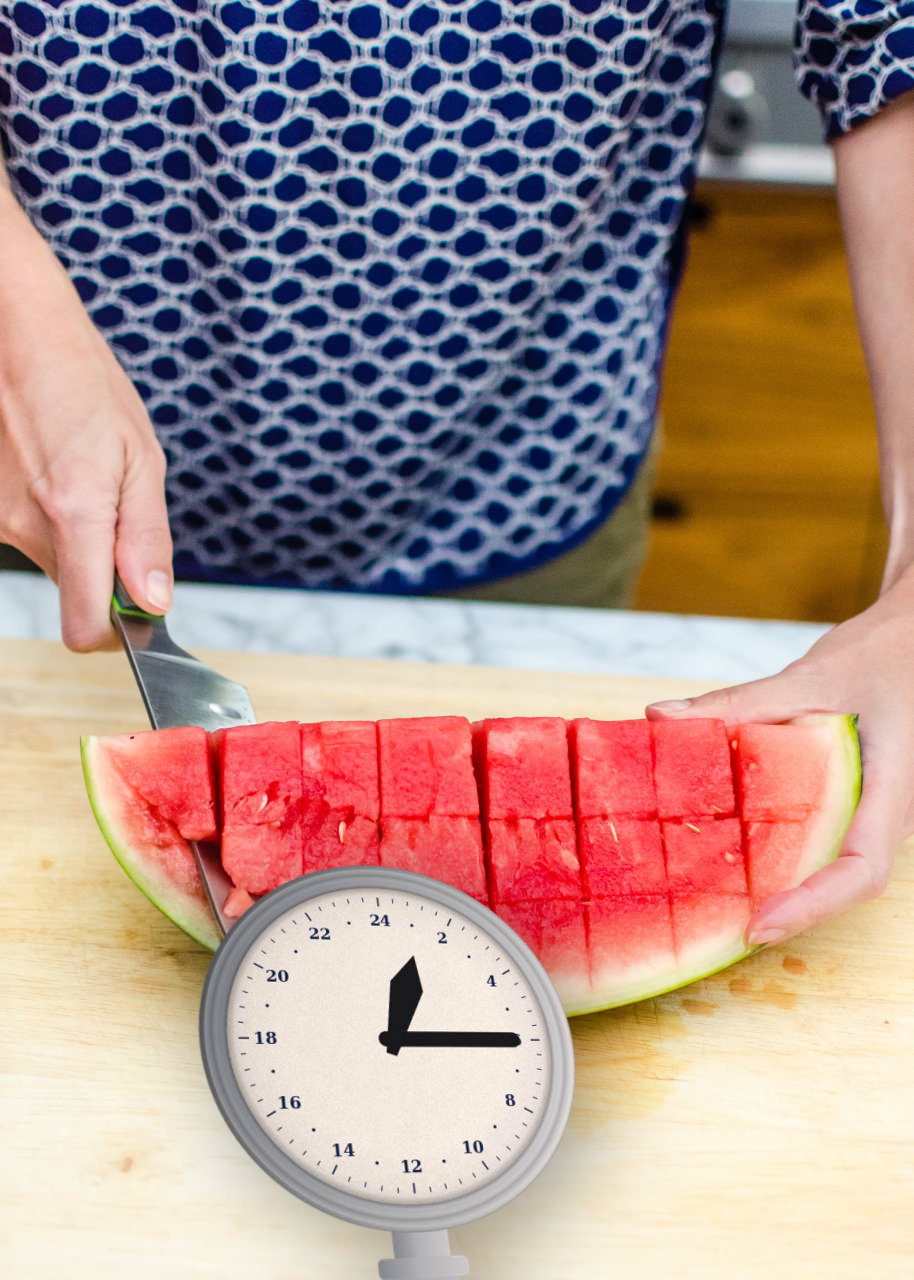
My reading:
1h15
